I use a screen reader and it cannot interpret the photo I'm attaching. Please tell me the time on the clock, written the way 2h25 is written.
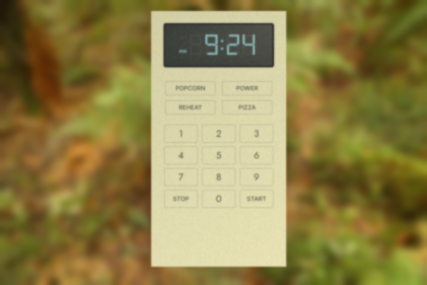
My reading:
9h24
